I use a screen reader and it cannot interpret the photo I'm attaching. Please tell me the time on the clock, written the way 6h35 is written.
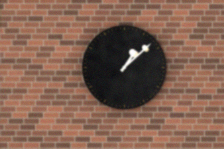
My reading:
1h08
